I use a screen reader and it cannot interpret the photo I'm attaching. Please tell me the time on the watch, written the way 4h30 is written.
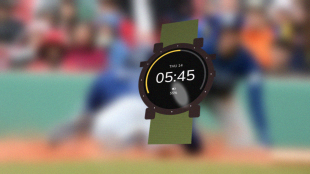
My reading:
5h45
